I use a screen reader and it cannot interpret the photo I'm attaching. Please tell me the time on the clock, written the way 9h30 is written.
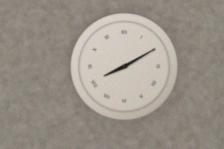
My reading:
8h10
